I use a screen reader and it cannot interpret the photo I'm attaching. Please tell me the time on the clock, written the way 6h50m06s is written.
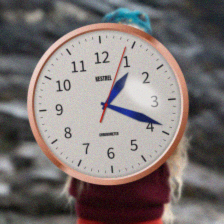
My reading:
1h19m04s
